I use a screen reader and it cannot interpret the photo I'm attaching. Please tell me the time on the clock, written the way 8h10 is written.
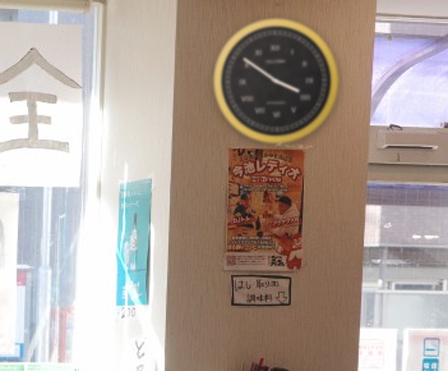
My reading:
3h51
